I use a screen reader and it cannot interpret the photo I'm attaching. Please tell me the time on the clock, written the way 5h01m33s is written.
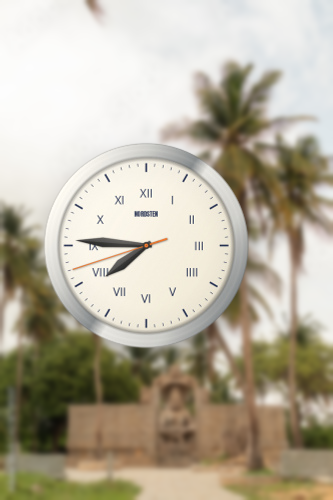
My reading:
7h45m42s
